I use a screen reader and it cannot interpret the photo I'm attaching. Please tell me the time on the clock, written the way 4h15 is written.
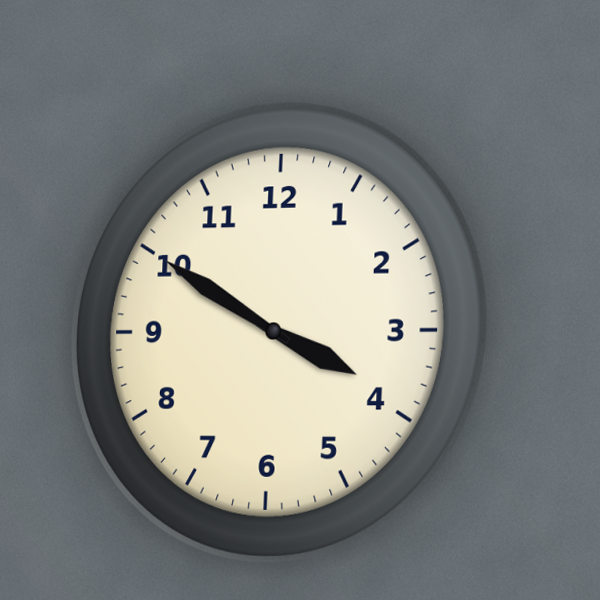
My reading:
3h50
